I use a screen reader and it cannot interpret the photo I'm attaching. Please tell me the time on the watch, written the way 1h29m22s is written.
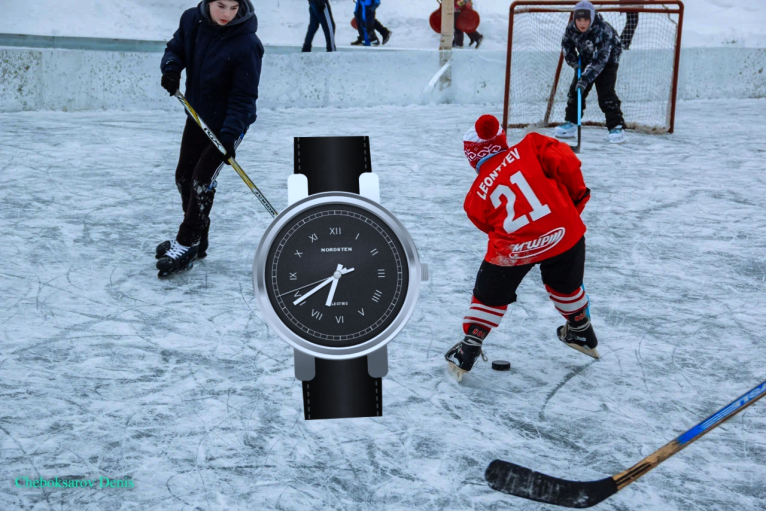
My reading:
6h39m42s
